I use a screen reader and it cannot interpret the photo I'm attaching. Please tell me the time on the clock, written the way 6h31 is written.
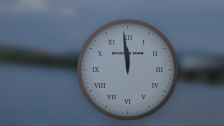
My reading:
11h59
